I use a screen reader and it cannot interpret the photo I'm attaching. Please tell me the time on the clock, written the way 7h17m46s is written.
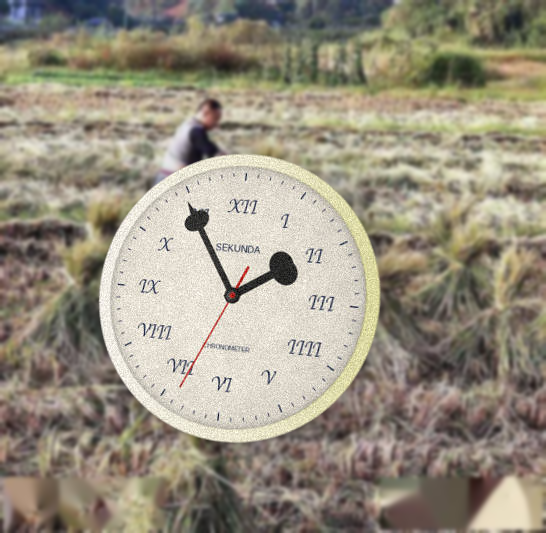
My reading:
1h54m34s
